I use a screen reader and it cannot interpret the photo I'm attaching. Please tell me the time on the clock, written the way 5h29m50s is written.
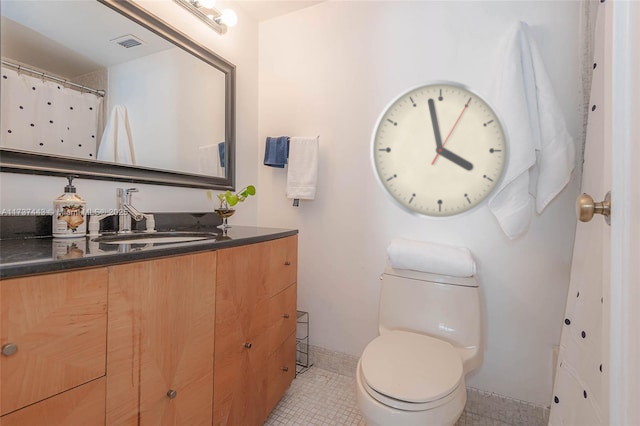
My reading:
3h58m05s
